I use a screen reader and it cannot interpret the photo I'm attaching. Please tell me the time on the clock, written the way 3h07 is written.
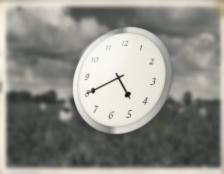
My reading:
4h40
